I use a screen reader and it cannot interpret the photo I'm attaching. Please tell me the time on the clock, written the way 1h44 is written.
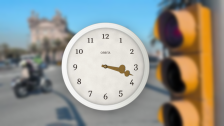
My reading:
3h18
